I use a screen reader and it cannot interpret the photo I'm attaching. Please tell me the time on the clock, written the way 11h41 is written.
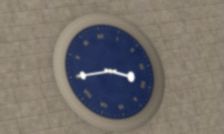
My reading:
3h45
